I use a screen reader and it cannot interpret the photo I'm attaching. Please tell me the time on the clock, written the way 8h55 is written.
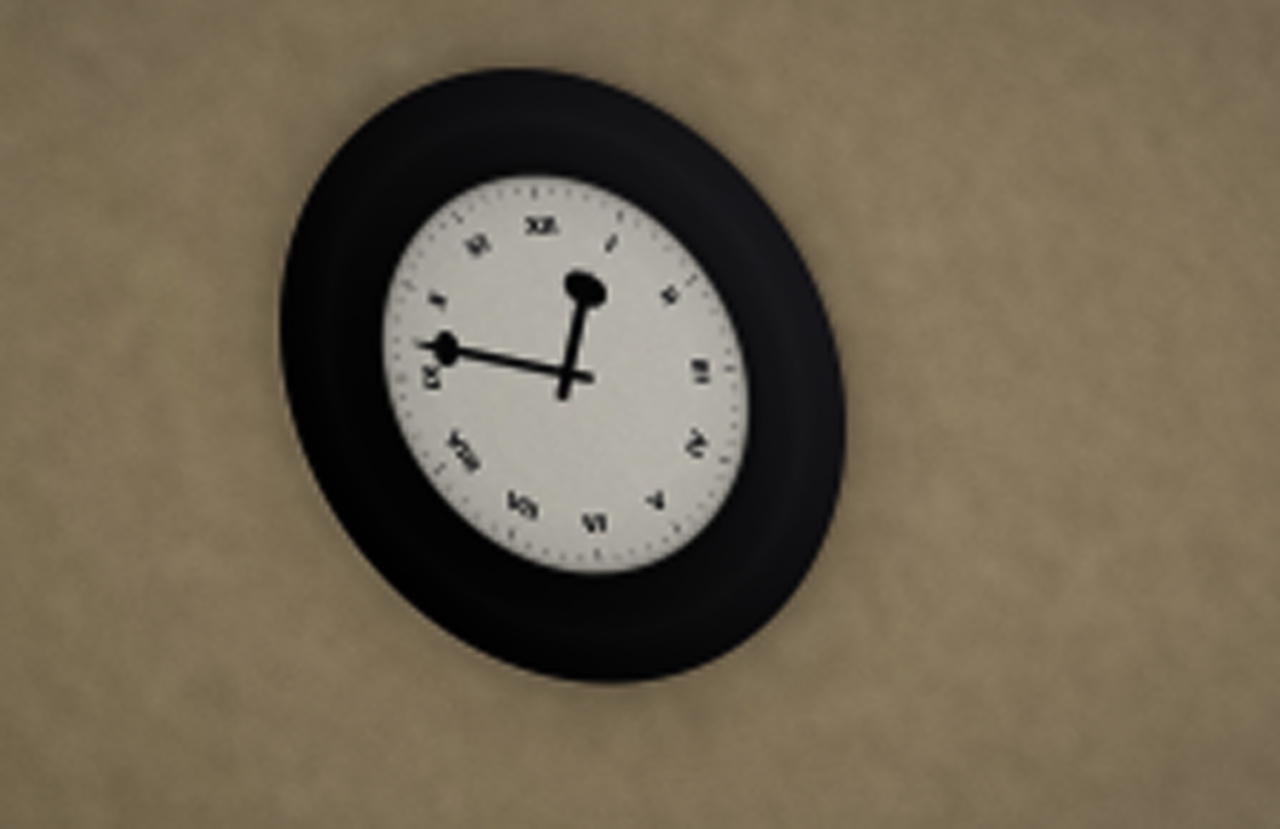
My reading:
12h47
